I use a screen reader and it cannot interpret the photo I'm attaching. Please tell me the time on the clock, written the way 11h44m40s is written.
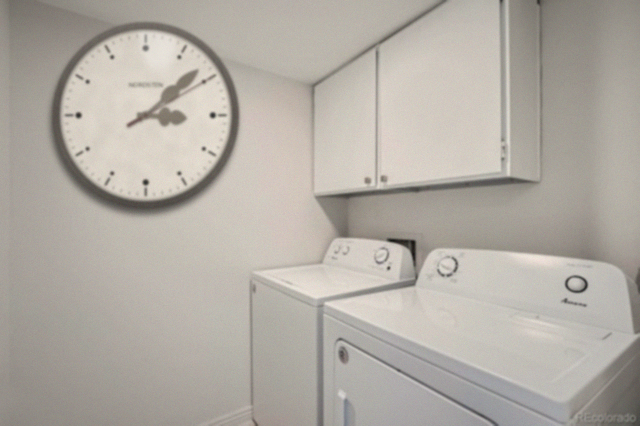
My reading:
3h08m10s
